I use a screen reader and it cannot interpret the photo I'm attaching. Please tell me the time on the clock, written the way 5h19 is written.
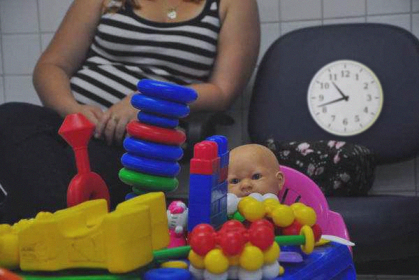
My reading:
10h42
